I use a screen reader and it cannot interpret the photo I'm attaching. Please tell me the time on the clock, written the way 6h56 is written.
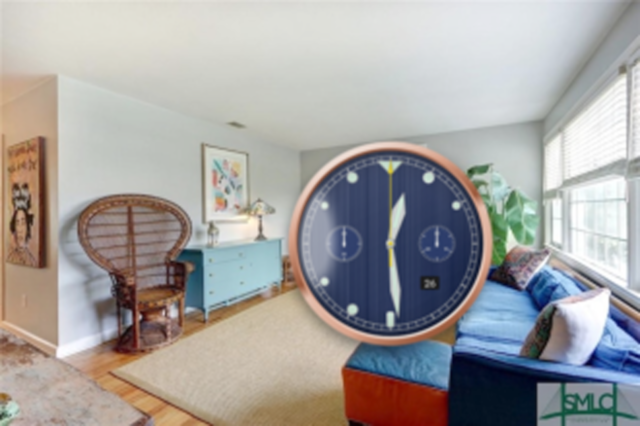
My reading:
12h29
